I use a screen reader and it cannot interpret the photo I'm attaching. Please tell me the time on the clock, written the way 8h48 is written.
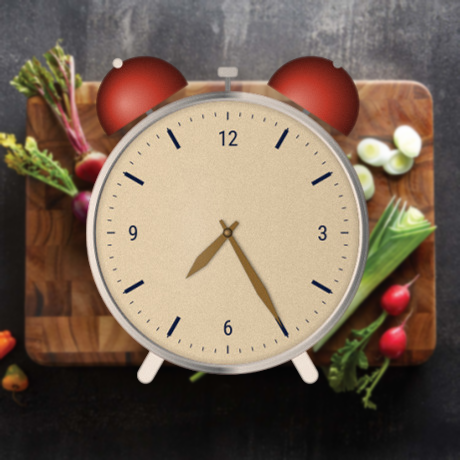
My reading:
7h25
